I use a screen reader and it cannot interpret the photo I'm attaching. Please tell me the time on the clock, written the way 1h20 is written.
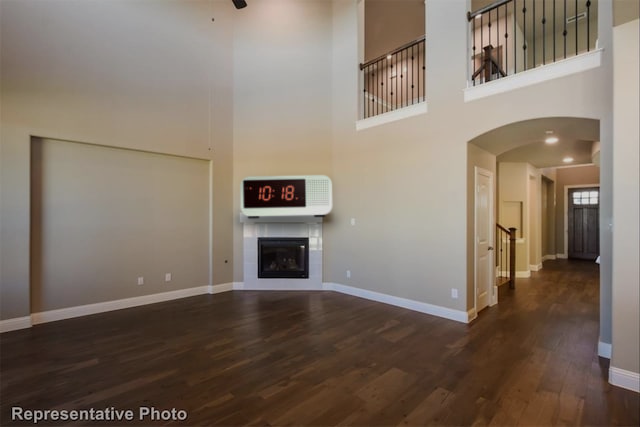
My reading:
10h18
